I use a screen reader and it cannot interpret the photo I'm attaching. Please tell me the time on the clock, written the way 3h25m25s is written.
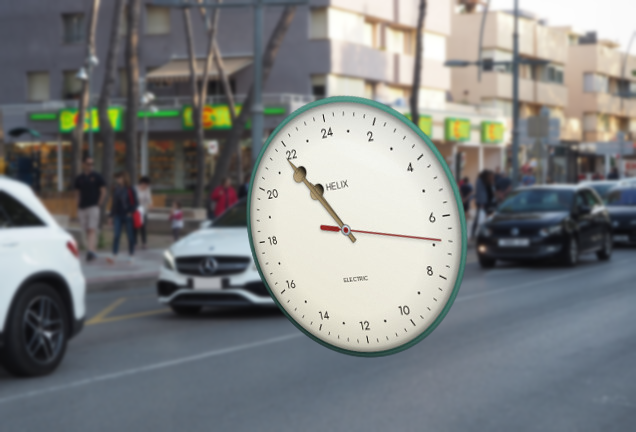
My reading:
21h54m17s
